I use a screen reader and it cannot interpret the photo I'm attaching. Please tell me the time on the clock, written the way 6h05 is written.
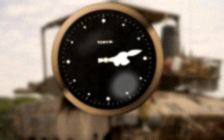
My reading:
3h13
